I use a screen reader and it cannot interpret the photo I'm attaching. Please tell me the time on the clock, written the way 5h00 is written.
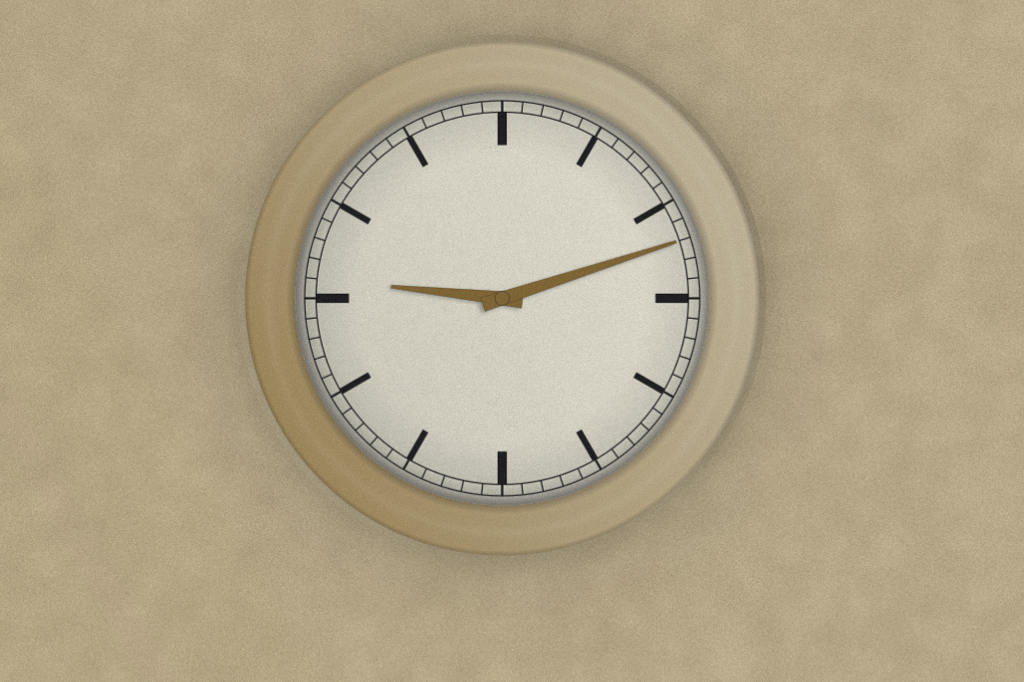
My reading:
9h12
